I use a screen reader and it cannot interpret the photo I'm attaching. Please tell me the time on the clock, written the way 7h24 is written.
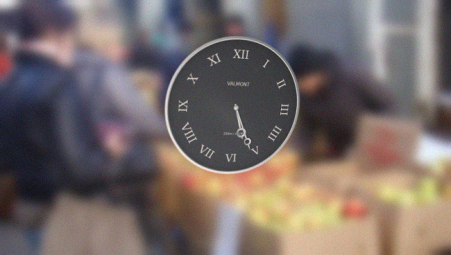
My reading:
5h26
